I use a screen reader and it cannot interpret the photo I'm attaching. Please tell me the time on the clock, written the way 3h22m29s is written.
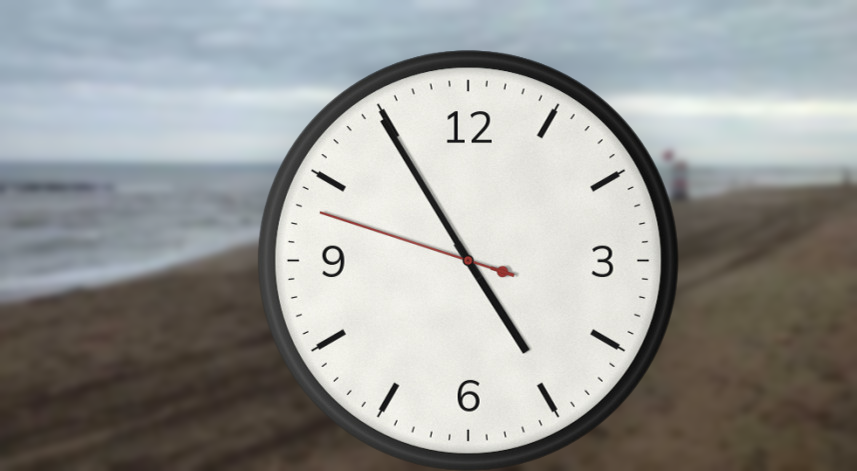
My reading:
4h54m48s
